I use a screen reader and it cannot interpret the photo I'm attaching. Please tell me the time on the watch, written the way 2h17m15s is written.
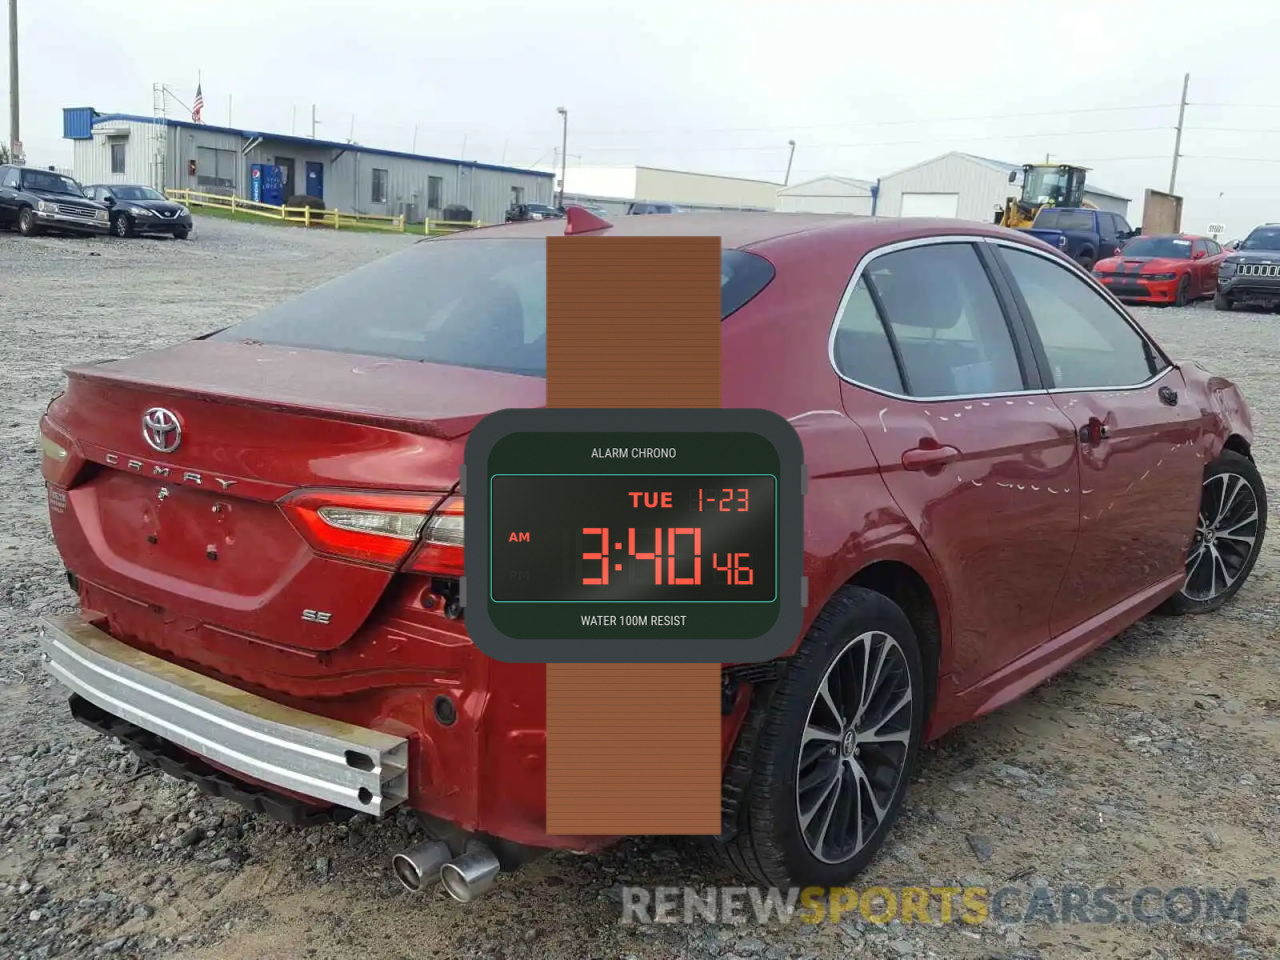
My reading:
3h40m46s
